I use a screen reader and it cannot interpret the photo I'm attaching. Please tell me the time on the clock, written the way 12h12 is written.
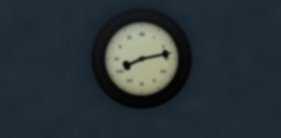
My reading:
8h13
